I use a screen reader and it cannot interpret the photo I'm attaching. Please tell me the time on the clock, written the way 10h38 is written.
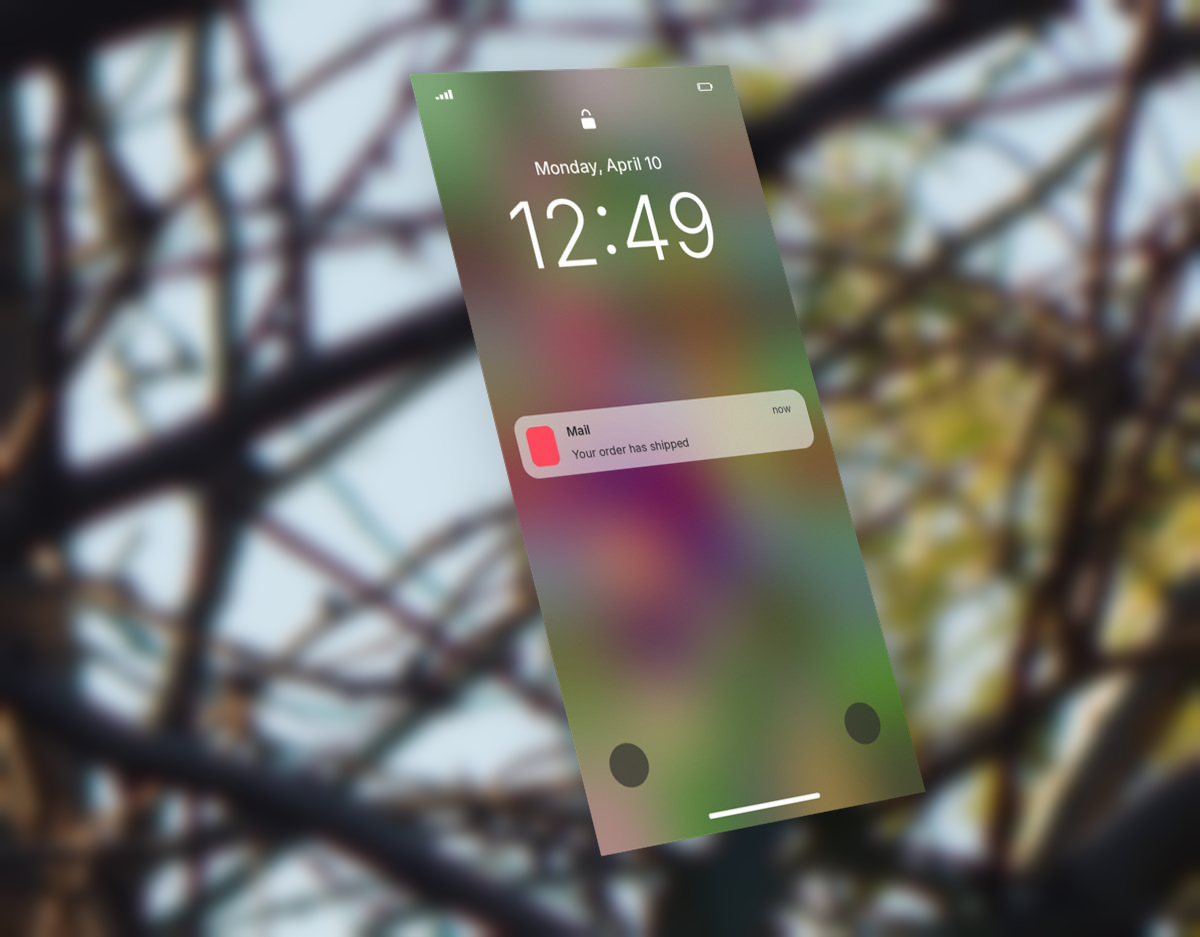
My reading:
12h49
